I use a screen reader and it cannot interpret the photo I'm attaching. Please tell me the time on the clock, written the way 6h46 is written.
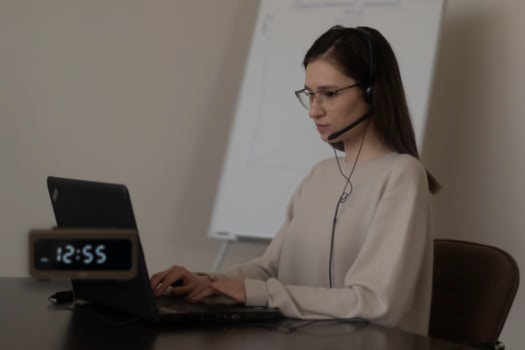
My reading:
12h55
